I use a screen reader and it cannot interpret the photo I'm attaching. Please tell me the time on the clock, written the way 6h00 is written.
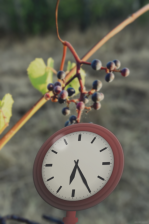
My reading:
6h25
